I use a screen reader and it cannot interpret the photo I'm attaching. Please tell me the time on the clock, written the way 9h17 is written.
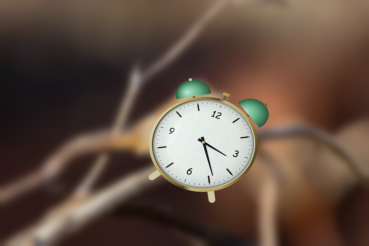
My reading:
3h24
